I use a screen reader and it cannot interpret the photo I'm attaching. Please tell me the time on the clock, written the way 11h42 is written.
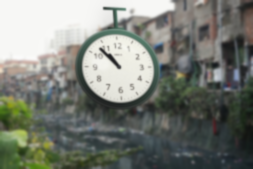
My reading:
10h53
